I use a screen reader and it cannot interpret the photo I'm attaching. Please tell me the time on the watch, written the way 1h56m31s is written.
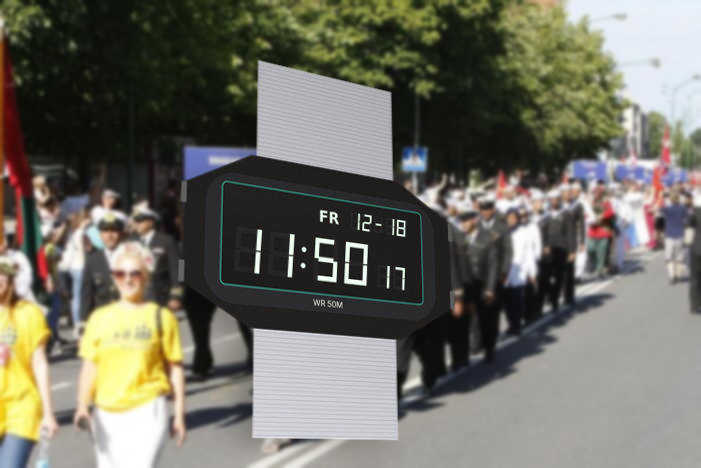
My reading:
11h50m17s
